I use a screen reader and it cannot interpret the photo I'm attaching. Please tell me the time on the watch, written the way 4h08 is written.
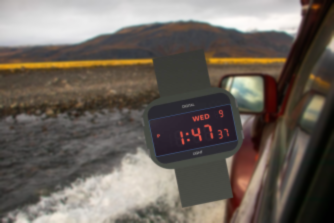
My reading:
1h47
